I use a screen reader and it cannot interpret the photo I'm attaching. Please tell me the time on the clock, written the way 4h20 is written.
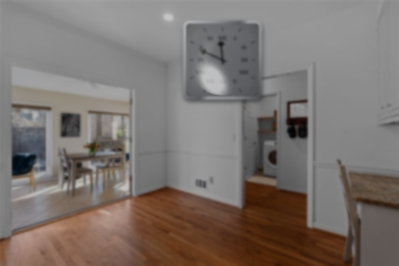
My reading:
11h49
